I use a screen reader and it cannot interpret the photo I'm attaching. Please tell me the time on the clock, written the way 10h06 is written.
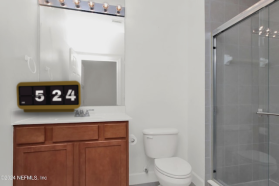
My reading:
5h24
